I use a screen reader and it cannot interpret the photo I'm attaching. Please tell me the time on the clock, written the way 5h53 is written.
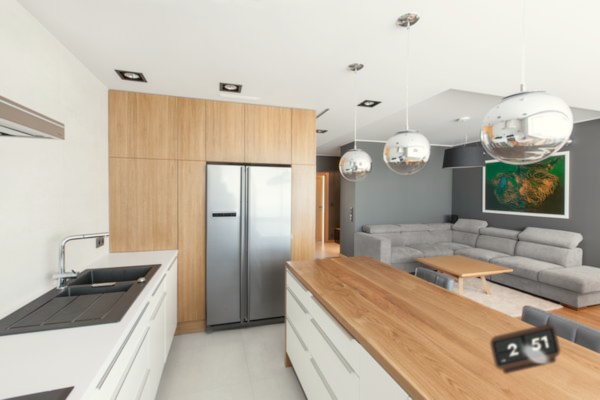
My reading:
2h51
